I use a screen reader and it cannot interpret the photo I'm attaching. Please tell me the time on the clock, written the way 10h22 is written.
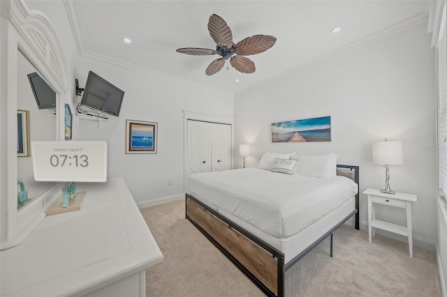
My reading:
7h13
